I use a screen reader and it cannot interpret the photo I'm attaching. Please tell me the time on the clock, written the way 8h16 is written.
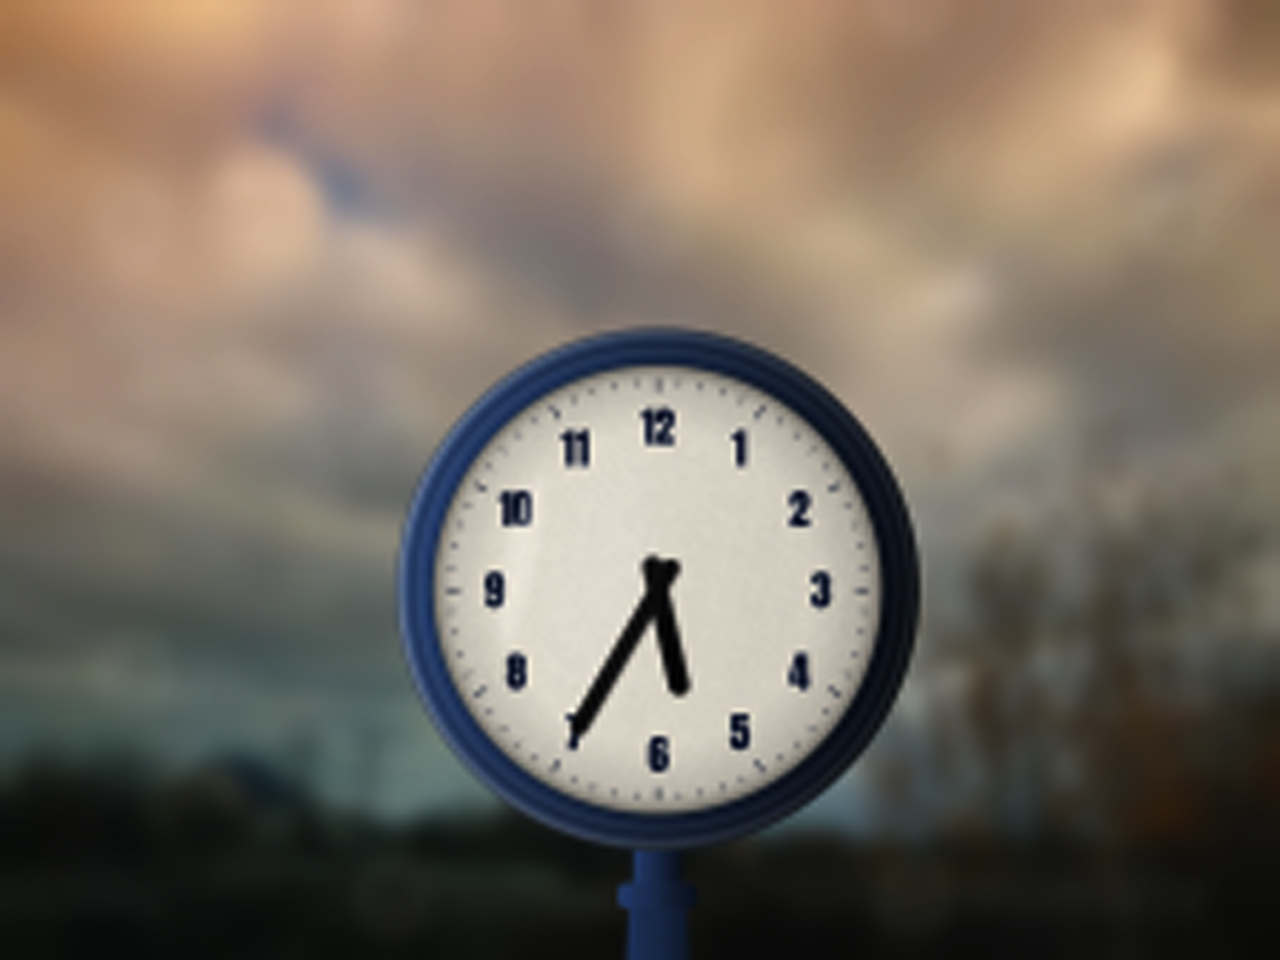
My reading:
5h35
